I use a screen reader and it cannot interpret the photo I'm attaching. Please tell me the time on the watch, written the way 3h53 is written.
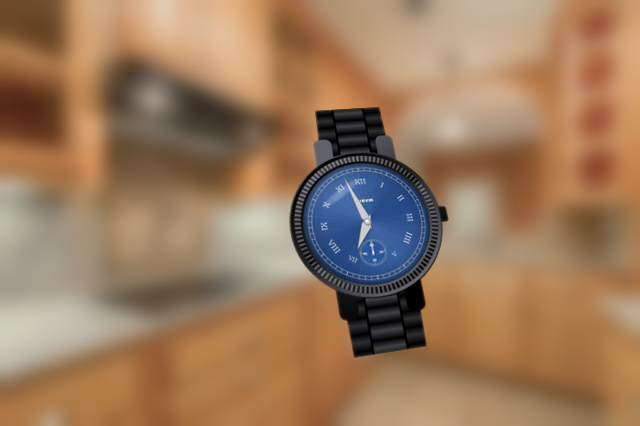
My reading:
6h57
